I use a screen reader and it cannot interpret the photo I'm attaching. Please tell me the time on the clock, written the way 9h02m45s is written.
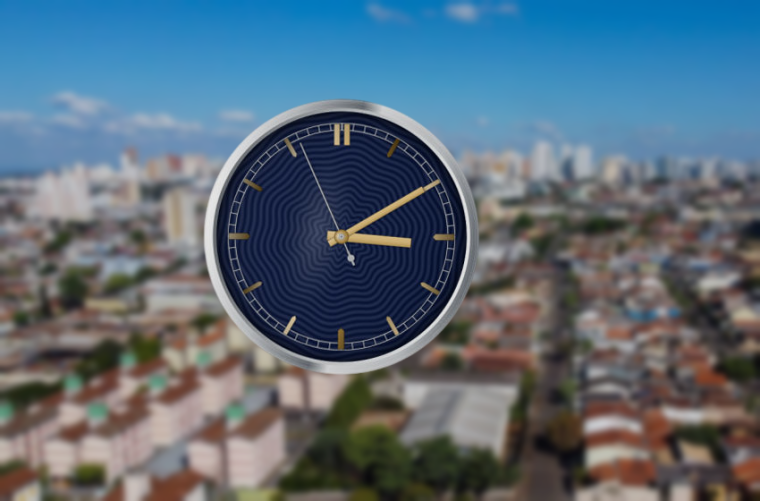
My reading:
3h09m56s
